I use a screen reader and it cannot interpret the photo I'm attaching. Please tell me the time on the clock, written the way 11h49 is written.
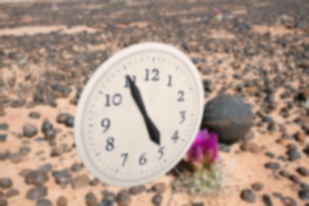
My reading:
4h55
